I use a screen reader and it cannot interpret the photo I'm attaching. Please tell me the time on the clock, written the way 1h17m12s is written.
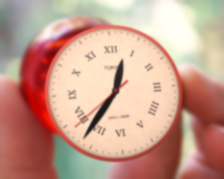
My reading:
12h36m39s
